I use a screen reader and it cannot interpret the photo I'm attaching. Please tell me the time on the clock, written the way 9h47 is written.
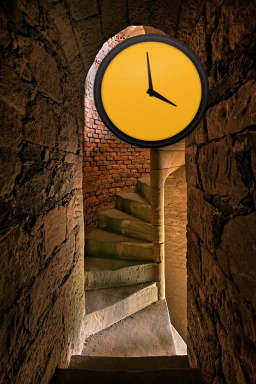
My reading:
3h59
